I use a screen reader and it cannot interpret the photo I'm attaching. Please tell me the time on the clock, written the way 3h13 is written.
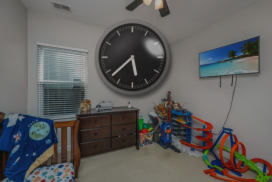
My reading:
5h38
